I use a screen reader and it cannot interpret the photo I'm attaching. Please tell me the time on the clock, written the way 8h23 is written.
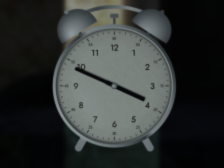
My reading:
3h49
